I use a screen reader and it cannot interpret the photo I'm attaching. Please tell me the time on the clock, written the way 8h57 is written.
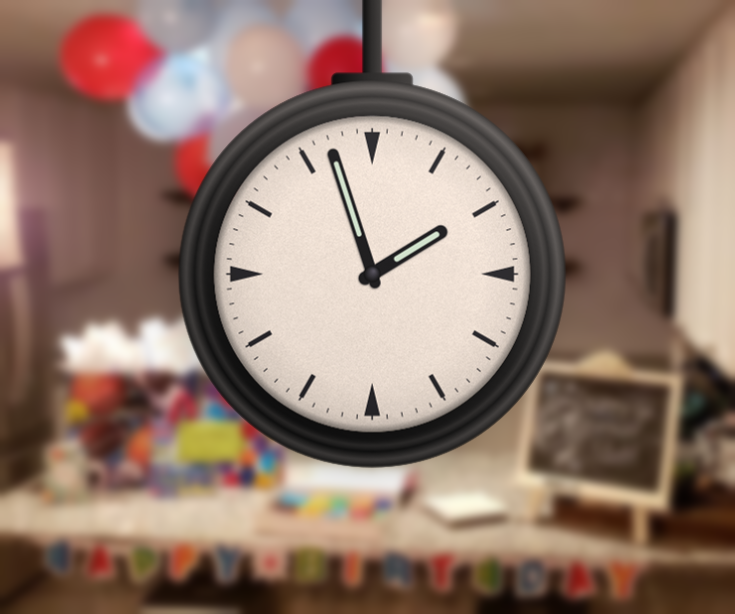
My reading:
1h57
